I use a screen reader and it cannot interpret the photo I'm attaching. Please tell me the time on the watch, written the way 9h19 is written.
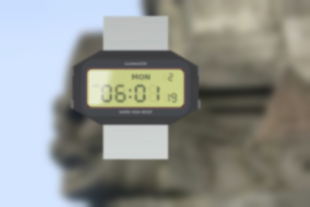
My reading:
6h01
